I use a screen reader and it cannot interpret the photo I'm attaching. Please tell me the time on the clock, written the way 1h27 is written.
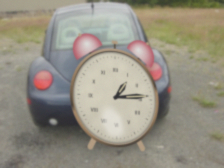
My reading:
1h14
